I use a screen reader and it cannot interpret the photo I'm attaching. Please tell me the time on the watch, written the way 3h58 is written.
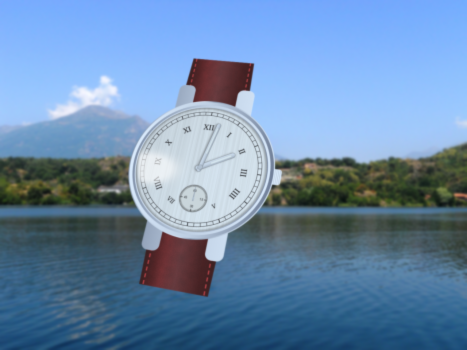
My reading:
2h02
